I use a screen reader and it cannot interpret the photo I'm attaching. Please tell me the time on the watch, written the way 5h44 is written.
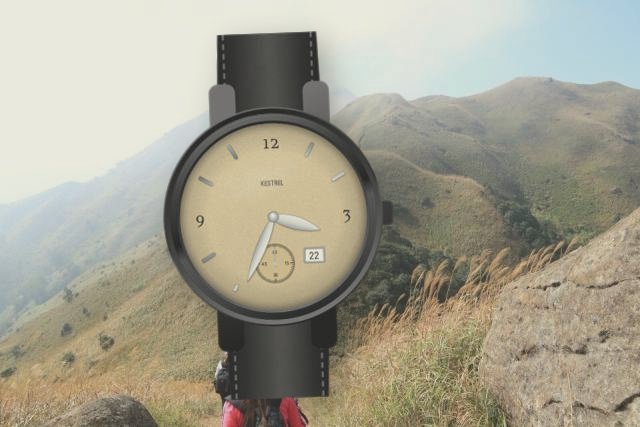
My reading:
3h34
